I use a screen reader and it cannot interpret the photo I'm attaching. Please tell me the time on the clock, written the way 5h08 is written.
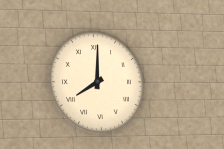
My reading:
8h01
